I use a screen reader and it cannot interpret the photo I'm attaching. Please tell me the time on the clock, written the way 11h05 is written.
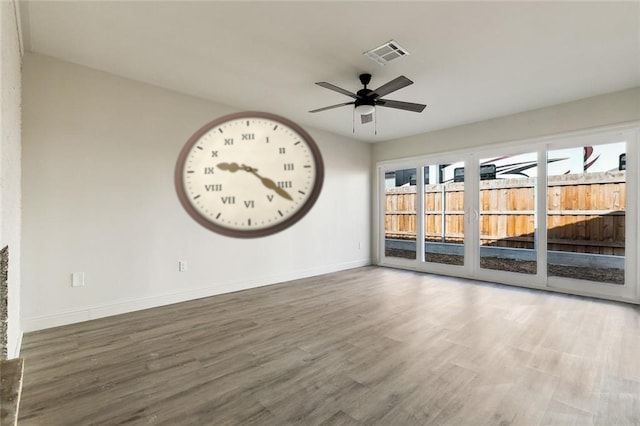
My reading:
9h22
